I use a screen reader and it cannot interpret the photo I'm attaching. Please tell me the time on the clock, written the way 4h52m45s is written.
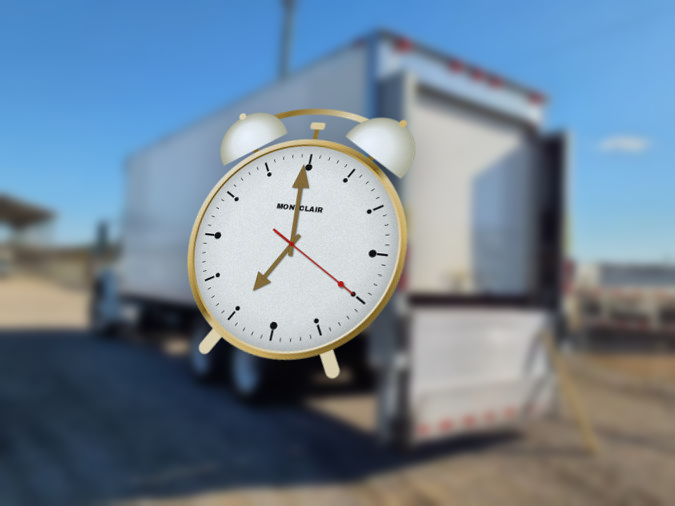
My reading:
6h59m20s
